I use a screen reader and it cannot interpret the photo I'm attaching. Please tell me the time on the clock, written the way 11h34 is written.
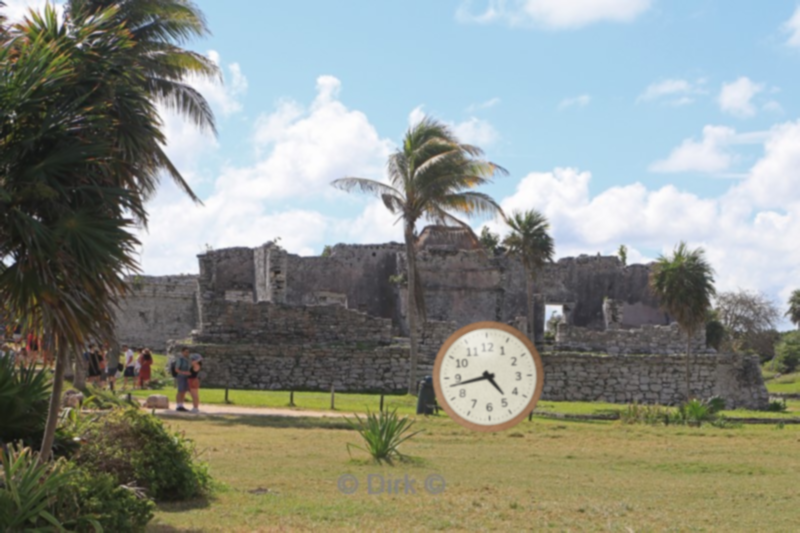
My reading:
4h43
